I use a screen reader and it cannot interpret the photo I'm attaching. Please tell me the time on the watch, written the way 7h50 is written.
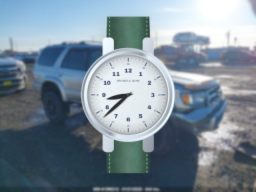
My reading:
8h38
